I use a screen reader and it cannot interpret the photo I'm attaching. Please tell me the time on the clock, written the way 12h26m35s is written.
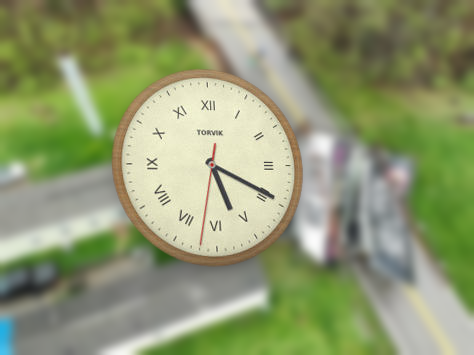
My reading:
5h19m32s
